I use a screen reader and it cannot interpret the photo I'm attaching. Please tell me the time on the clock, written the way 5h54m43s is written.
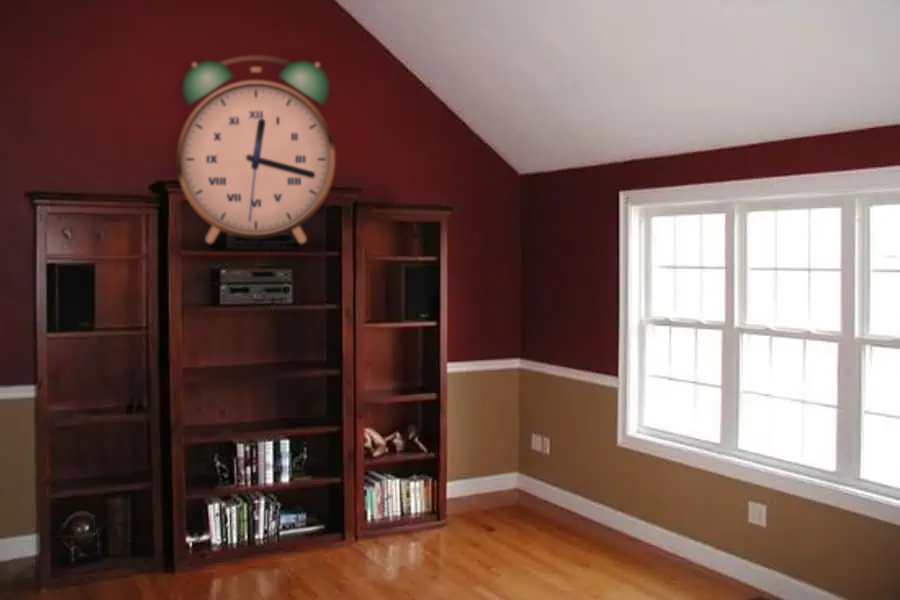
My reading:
12h17m31s
